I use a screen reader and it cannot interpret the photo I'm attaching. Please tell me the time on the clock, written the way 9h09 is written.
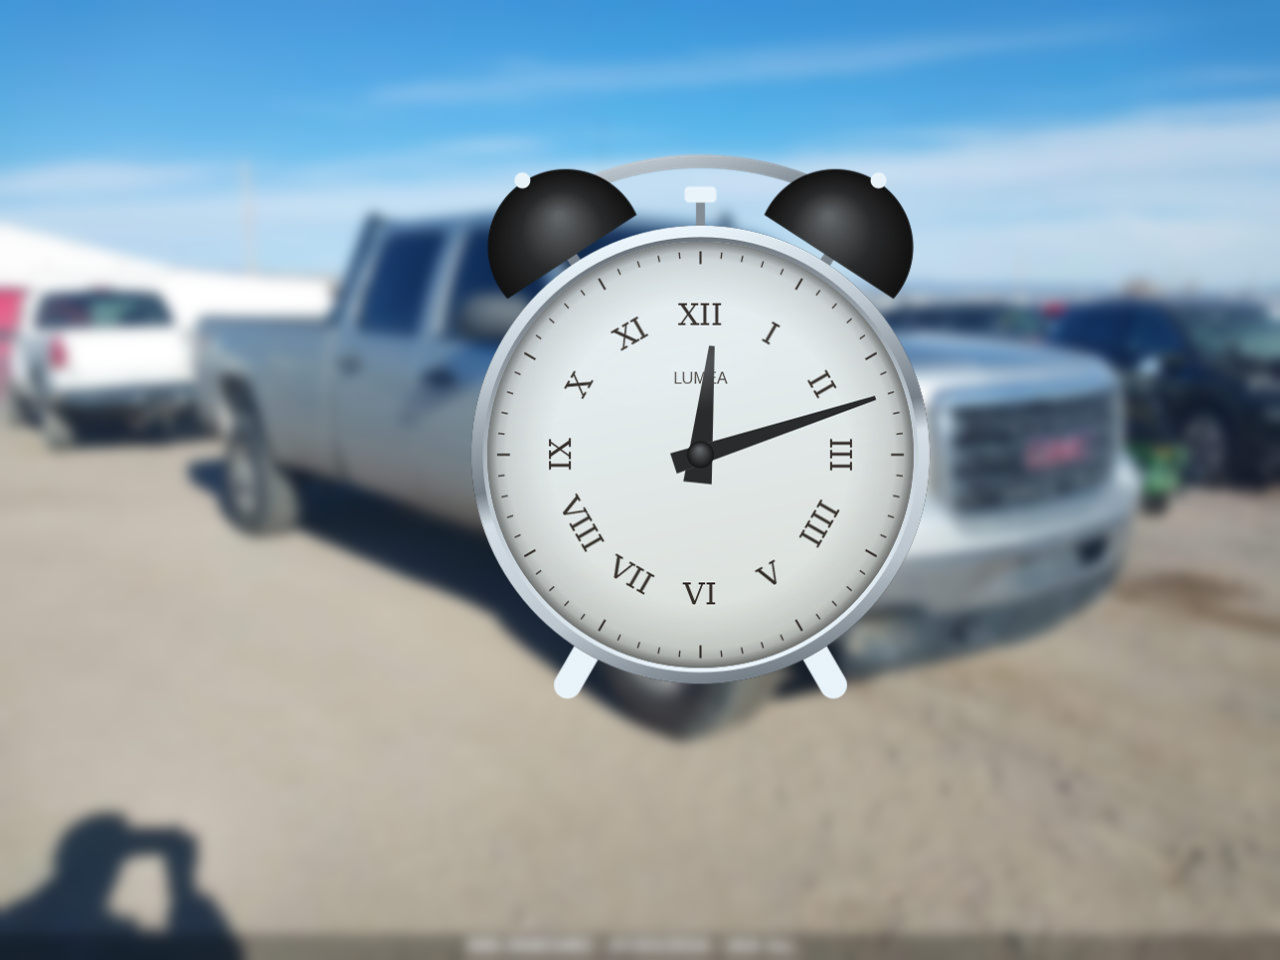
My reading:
12h12
